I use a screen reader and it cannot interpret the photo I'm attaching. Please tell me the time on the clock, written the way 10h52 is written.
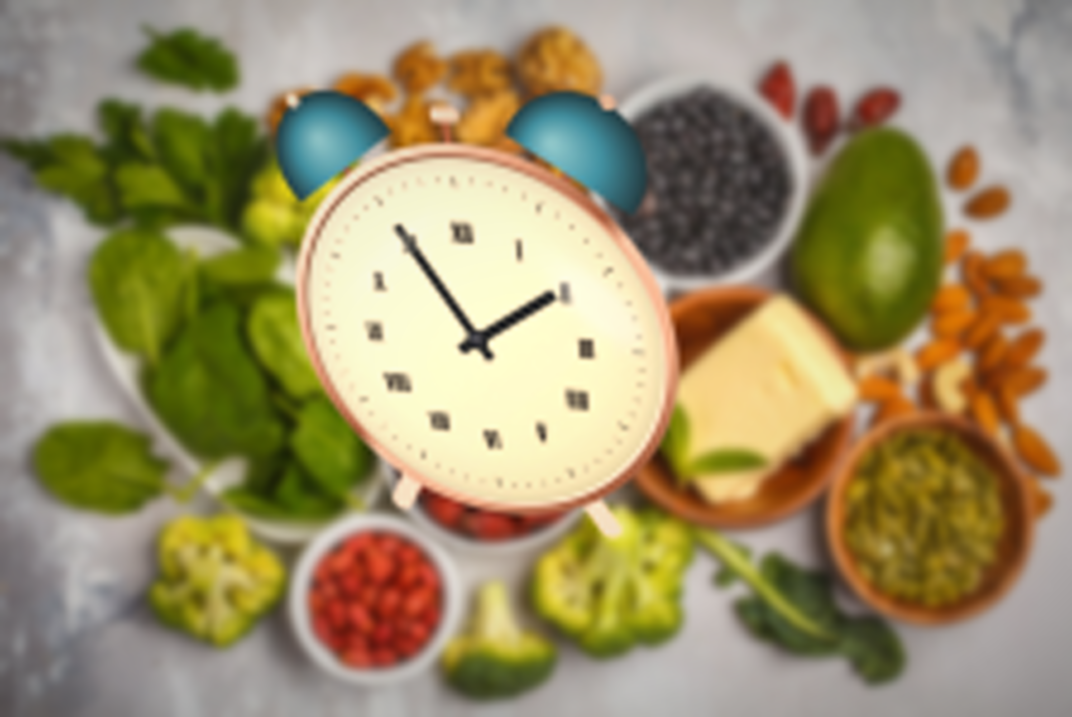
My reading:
1h55
